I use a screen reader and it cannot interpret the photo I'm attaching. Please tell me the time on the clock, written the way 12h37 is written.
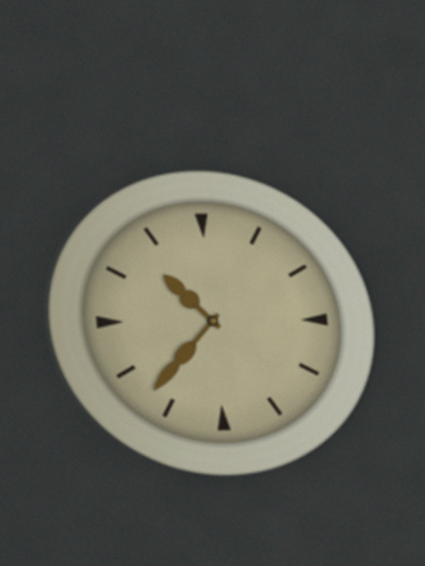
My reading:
10h37
